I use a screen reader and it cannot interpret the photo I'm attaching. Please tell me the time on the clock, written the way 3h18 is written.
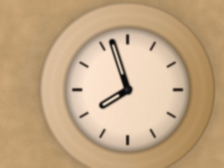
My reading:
7h57
